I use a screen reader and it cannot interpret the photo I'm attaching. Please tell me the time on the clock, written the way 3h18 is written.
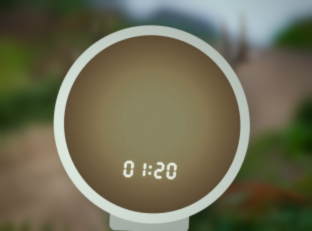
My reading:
1h20
